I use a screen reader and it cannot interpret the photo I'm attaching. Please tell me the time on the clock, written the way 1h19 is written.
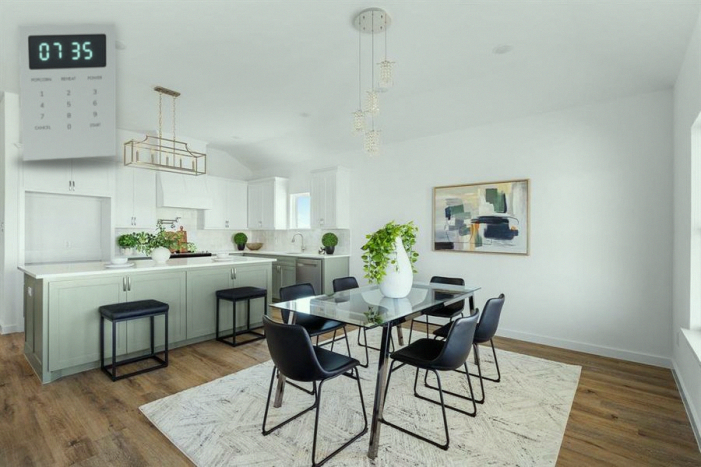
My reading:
7h35
